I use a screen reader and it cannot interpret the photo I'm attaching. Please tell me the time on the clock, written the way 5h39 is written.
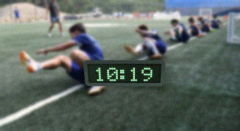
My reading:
10h19
